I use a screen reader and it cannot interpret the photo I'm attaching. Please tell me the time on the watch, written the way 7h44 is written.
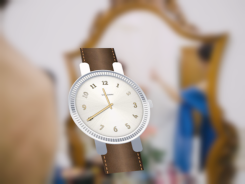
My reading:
11h40
